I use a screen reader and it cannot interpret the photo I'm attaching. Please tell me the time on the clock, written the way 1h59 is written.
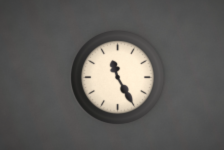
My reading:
11h25
